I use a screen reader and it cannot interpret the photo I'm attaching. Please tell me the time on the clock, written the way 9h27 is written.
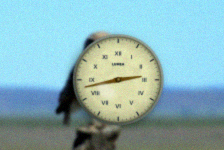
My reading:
2h43
